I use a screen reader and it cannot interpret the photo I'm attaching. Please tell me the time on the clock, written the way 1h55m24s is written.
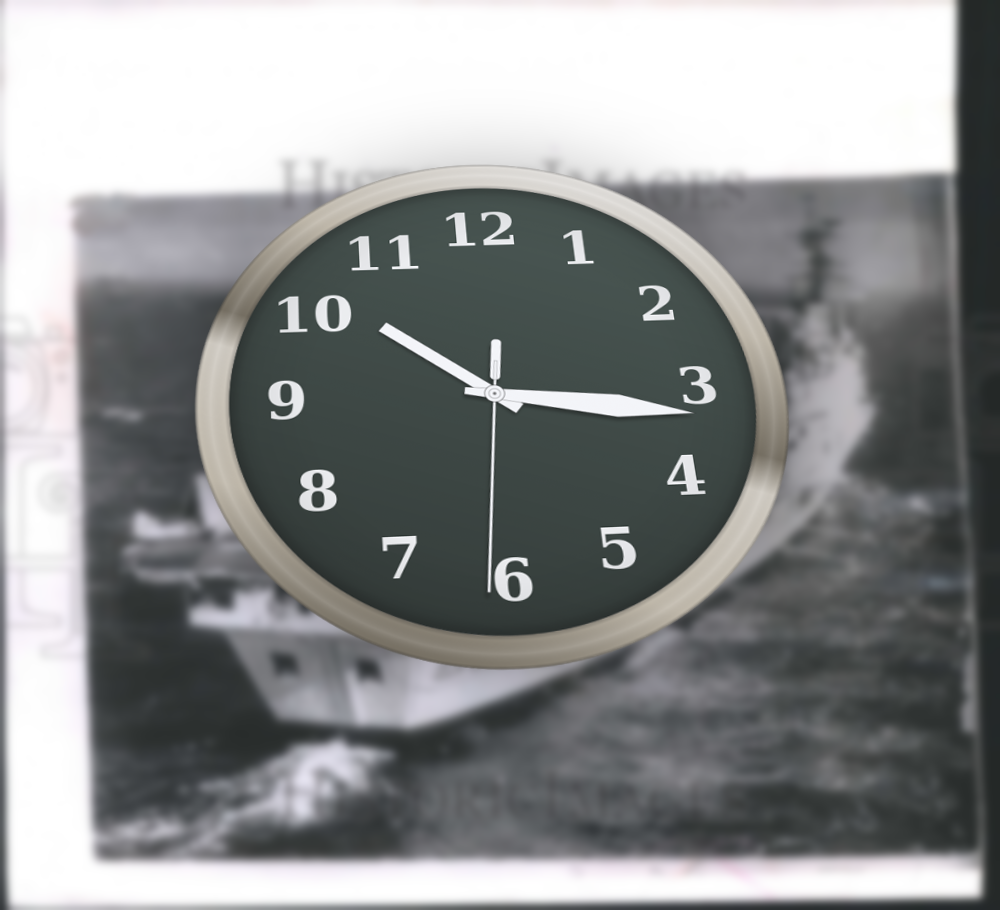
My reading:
10h16m31s
